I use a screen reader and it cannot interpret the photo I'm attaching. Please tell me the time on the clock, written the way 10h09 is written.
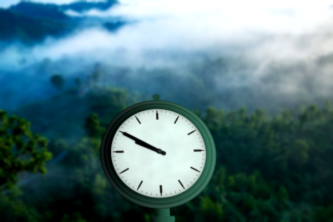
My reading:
9h50
